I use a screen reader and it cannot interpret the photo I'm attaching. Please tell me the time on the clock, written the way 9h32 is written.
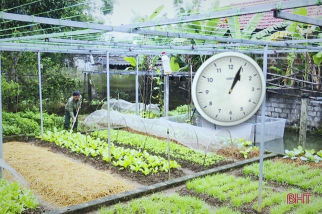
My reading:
1h04
